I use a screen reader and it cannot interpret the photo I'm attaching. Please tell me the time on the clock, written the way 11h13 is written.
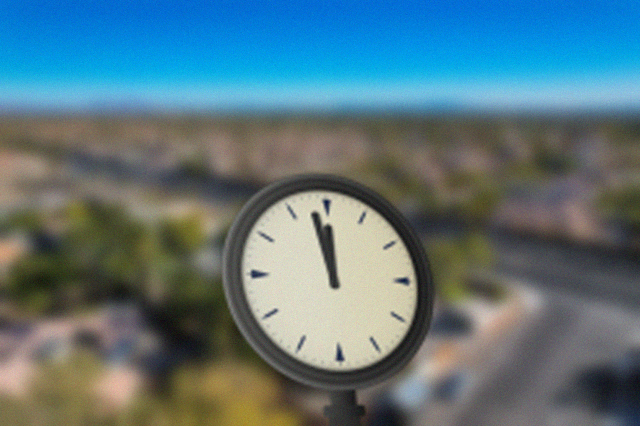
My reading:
11h58
